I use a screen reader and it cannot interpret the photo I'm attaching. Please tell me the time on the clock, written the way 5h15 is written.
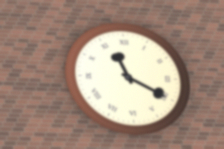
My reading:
11h20
